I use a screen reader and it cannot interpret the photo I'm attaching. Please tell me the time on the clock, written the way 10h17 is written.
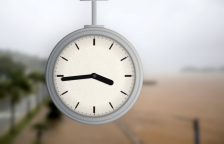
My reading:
3h44
